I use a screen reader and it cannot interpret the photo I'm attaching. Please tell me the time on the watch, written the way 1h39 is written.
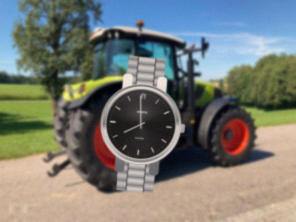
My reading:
7h59
